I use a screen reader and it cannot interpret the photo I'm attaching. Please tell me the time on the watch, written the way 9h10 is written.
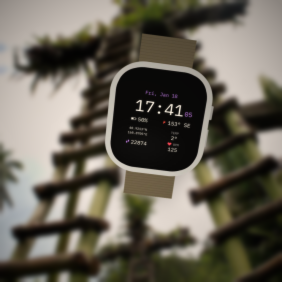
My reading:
17h41
